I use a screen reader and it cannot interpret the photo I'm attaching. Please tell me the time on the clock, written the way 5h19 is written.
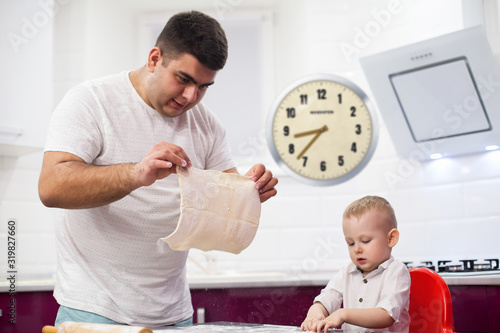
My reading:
8h37
